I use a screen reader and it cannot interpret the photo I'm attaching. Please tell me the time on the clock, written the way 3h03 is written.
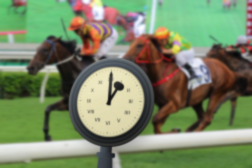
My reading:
1h00
